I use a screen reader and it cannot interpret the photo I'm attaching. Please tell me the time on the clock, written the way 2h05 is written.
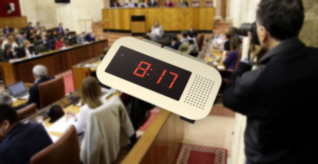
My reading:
8h17
